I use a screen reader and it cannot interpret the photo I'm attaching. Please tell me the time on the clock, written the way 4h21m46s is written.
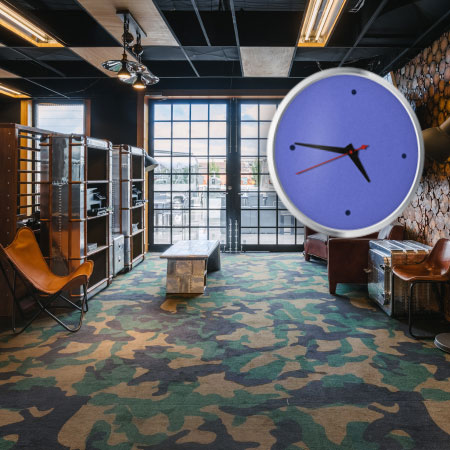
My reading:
4h45m41s
